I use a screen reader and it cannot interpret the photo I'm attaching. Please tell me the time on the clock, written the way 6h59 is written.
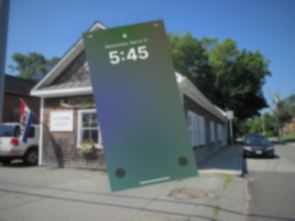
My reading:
5h45
